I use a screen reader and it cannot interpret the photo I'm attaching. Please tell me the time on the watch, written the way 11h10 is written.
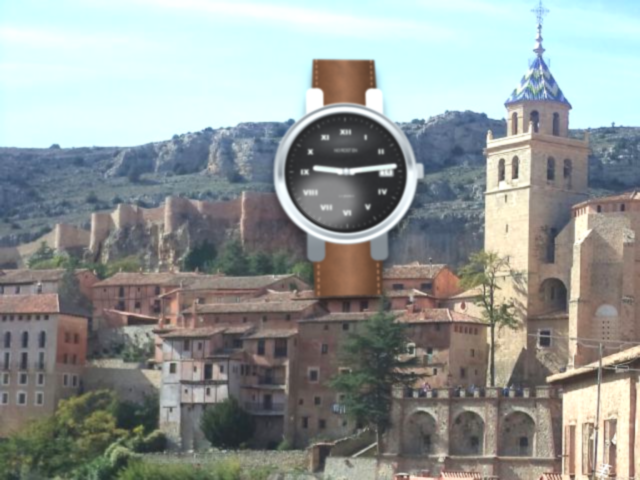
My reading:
9h14
